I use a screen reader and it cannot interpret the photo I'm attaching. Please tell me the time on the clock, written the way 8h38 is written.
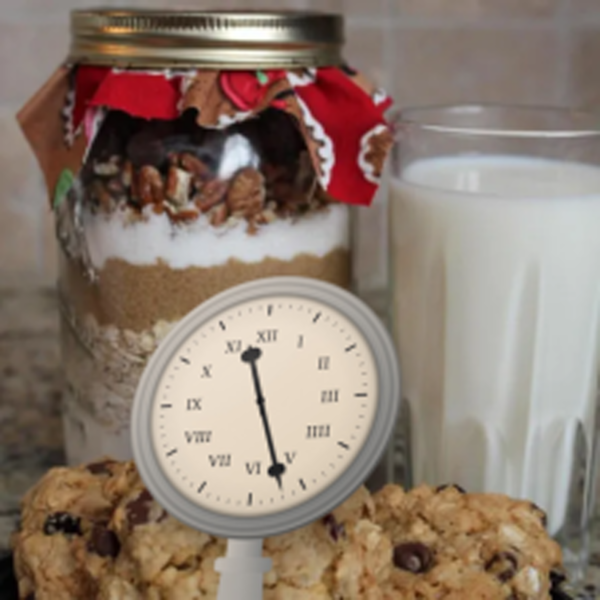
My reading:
11h27
